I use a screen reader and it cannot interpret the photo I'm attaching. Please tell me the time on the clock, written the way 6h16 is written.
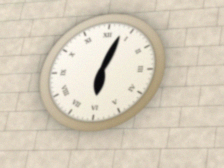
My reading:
6h03
